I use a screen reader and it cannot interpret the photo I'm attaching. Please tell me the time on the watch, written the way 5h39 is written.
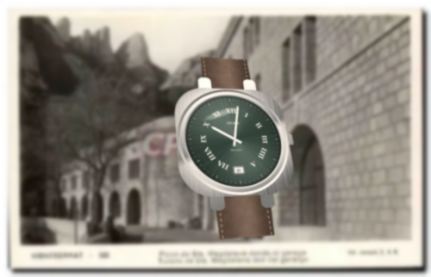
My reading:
10h02
